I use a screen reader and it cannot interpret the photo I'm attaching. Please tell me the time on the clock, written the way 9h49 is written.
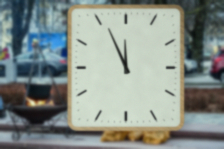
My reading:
11h56
